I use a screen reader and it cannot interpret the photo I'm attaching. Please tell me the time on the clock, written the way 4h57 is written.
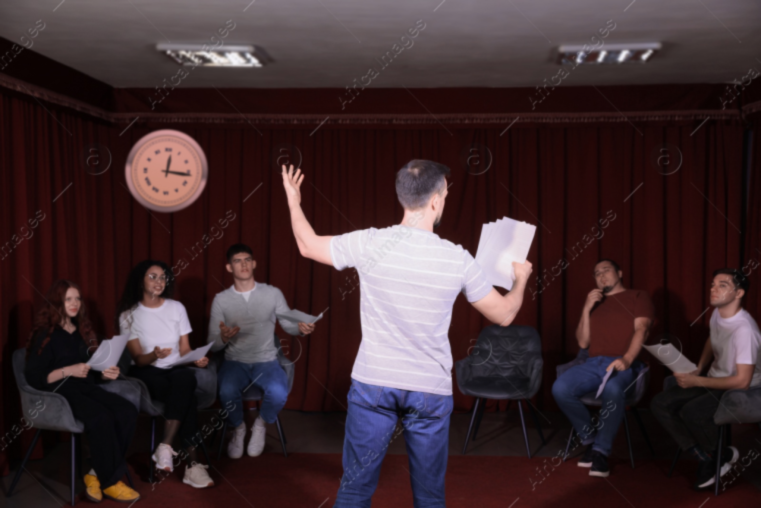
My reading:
12h16
